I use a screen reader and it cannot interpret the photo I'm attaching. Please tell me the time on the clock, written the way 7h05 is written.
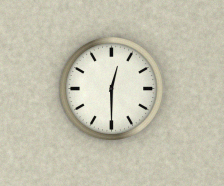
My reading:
12h30
